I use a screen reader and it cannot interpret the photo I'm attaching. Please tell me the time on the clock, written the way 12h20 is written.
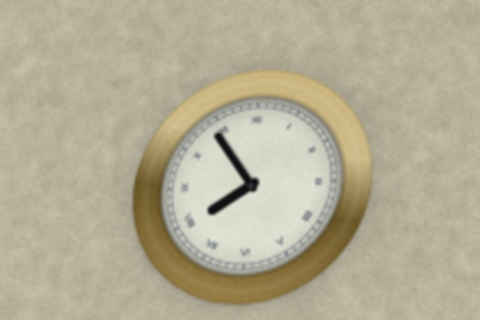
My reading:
7h54
